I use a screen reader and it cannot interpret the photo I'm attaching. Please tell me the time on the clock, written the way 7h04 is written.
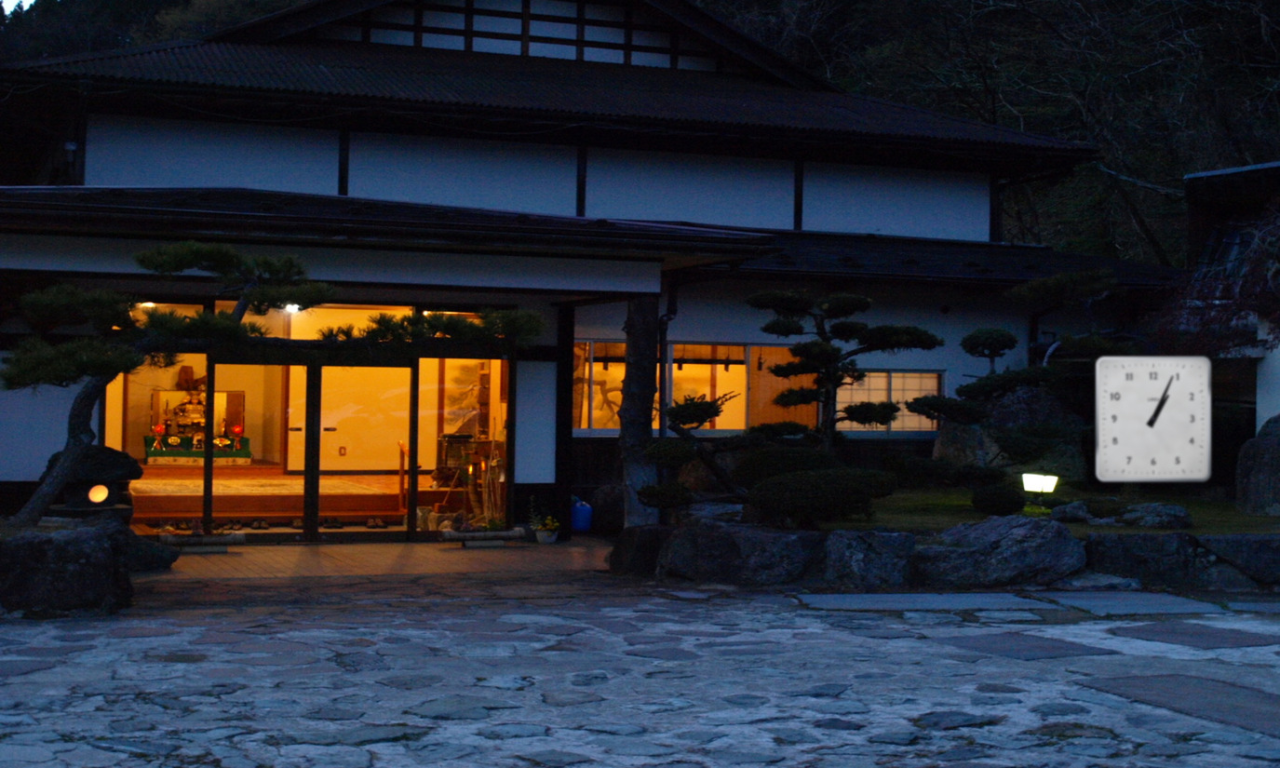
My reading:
1h04
